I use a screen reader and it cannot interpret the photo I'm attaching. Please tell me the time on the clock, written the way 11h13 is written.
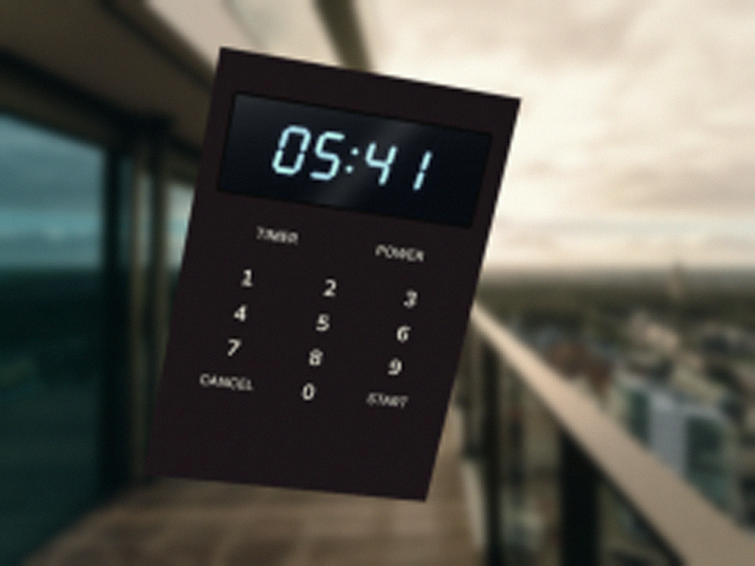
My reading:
5h41
